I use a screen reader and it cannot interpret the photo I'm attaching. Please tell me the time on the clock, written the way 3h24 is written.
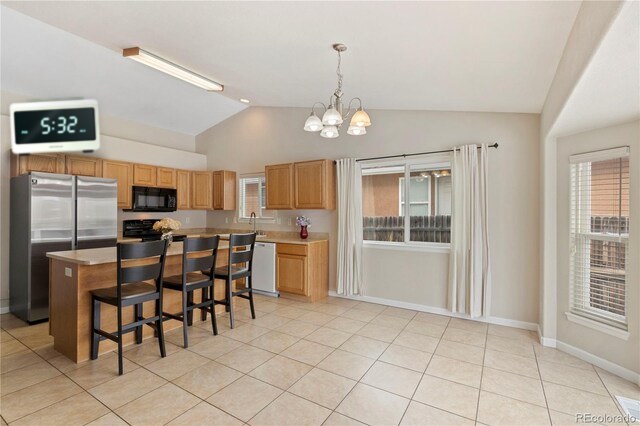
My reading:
5h32
